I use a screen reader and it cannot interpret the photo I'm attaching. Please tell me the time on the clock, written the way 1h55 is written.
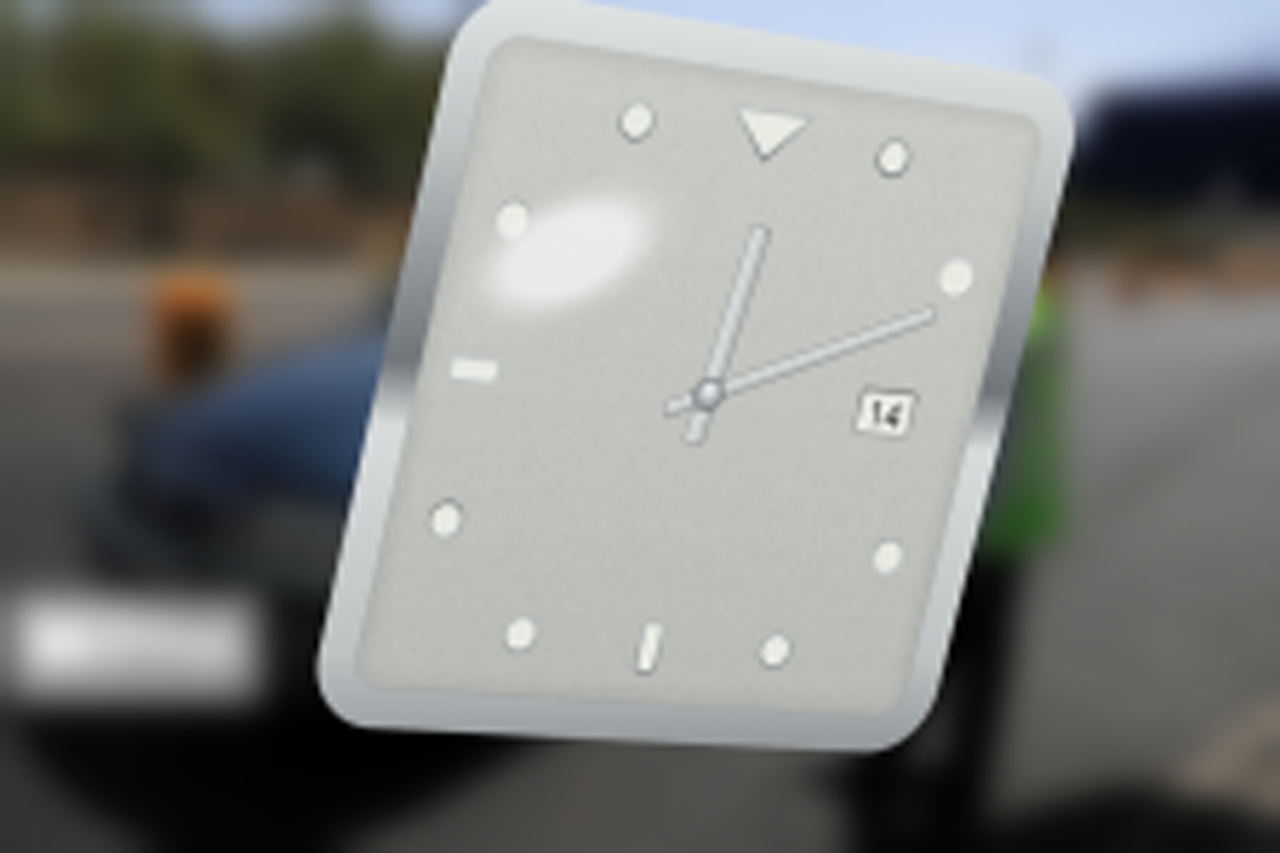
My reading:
12h11
